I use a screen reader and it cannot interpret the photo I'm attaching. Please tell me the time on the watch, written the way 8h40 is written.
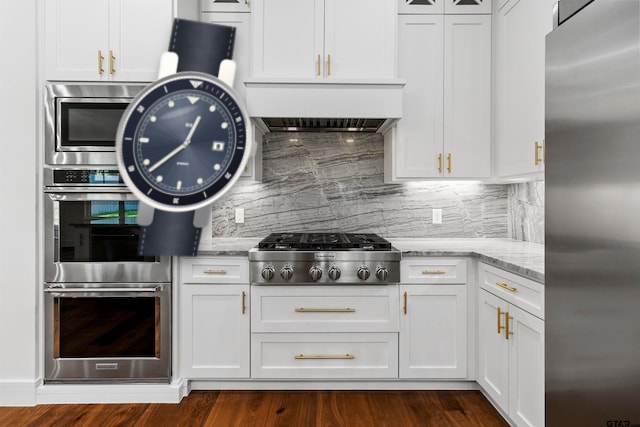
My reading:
12h38
